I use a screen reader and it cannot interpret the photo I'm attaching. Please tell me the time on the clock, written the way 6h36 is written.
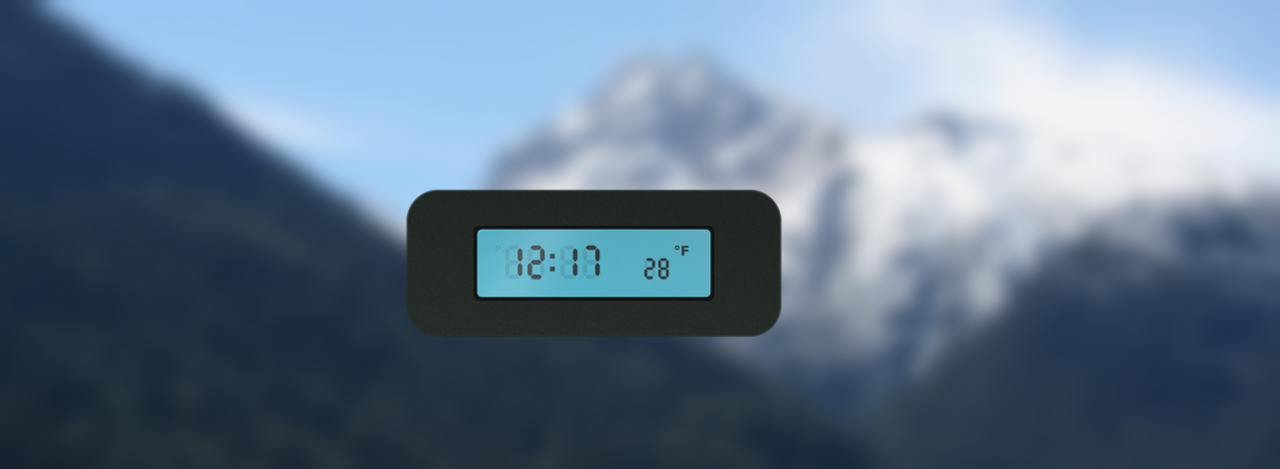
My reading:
12h17
